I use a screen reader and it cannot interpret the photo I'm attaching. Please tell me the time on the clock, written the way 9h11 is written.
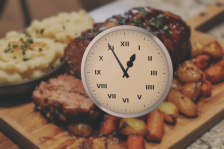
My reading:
12h55
